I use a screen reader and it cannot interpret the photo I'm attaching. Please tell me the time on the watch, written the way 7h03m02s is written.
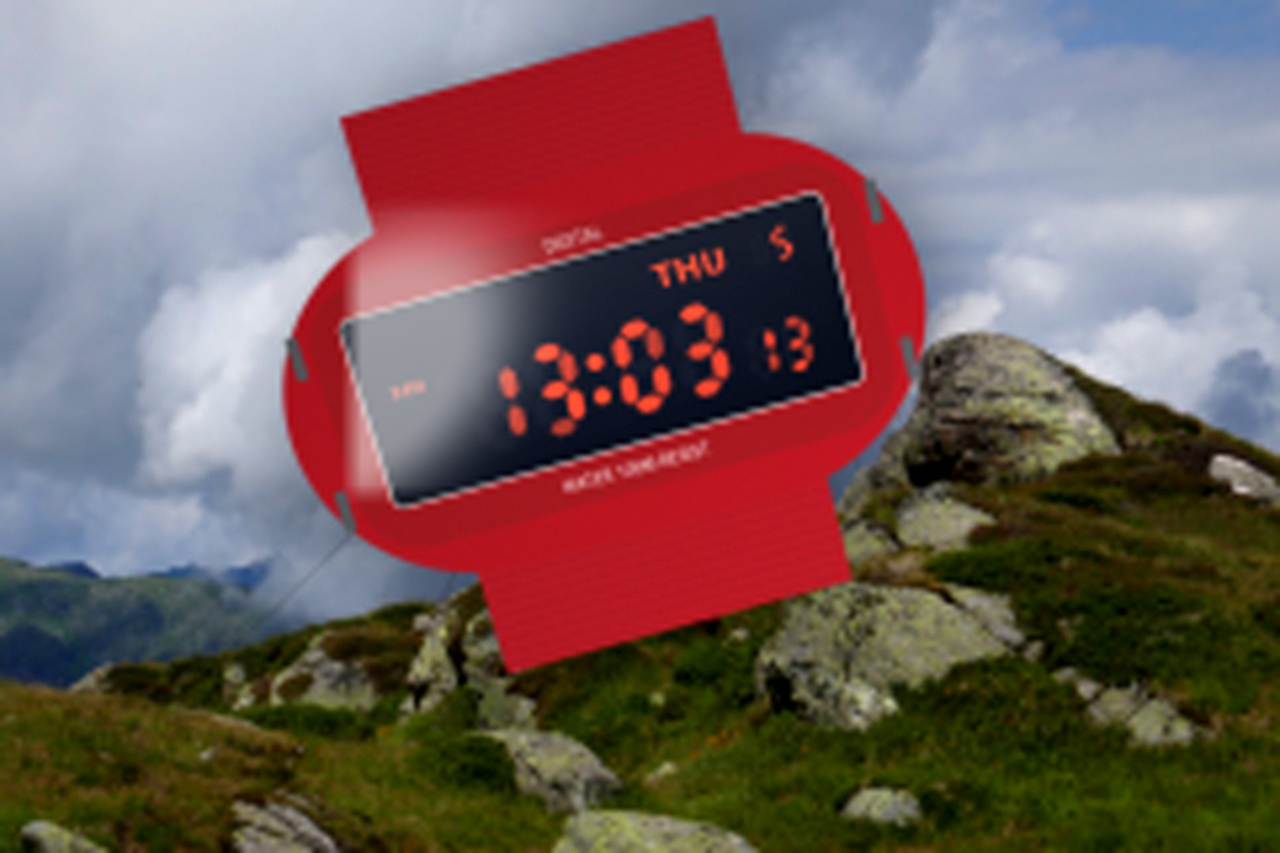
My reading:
13h03m13s
